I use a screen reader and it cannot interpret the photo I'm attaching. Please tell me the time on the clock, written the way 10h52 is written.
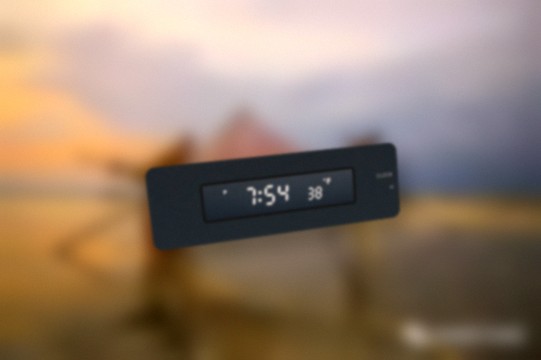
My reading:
7h54
